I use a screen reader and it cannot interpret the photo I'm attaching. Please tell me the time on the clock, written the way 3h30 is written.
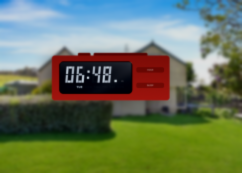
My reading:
6h48
